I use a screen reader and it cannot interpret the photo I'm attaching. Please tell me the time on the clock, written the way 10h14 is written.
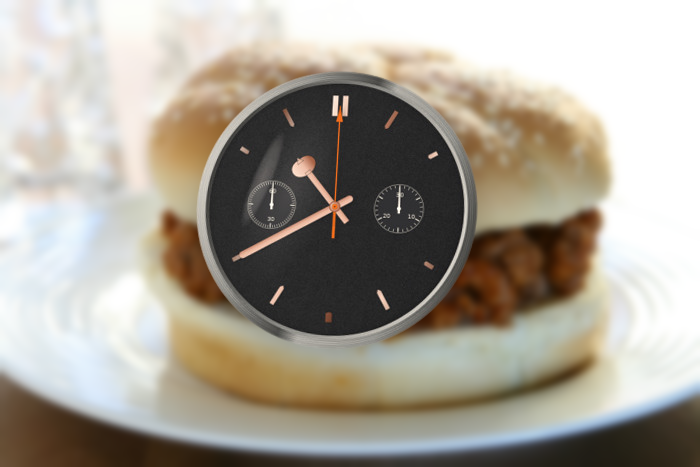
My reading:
10h40
